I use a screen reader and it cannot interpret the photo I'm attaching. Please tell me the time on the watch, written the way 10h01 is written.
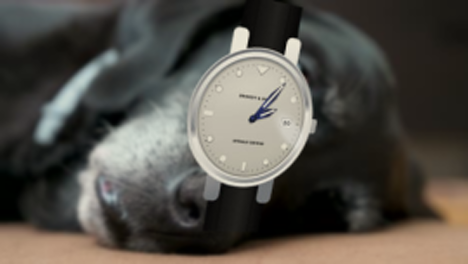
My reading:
2h06
